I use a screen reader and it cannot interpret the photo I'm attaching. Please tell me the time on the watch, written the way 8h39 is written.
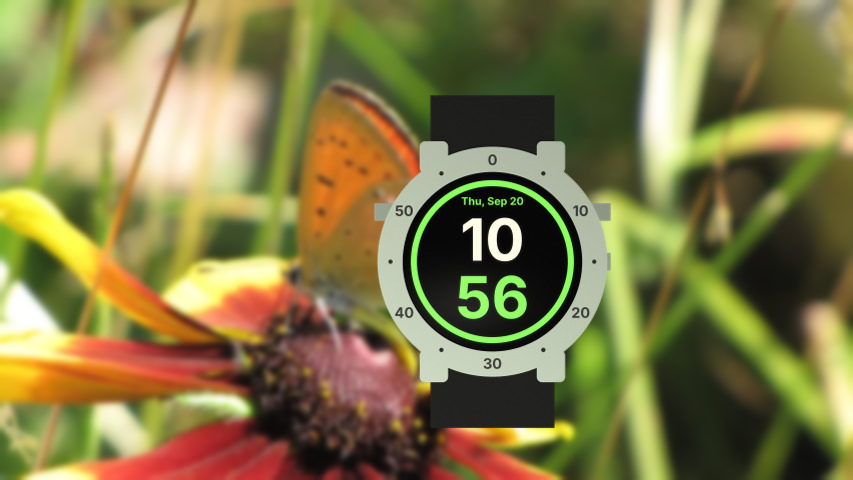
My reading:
10h56
